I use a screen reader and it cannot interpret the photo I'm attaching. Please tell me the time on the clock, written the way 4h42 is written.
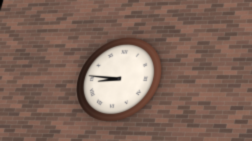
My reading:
8h46
